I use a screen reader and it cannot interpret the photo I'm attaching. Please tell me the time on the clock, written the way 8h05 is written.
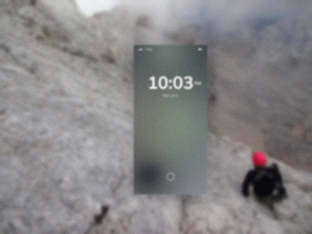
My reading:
10h03
